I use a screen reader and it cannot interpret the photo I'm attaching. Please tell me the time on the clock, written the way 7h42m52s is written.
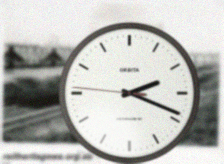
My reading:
2h18m46s
